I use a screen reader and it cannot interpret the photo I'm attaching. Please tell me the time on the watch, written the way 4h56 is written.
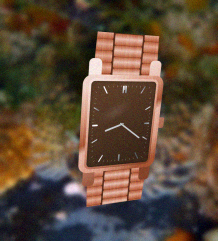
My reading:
8h21
